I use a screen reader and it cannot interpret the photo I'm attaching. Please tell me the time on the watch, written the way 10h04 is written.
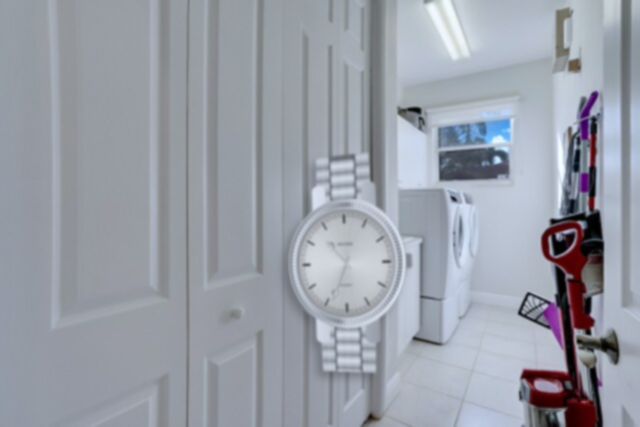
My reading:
10h34
